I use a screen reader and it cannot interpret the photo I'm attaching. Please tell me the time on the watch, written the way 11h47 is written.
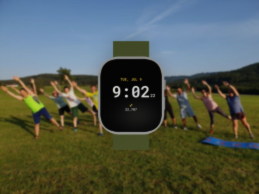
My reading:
9h02
